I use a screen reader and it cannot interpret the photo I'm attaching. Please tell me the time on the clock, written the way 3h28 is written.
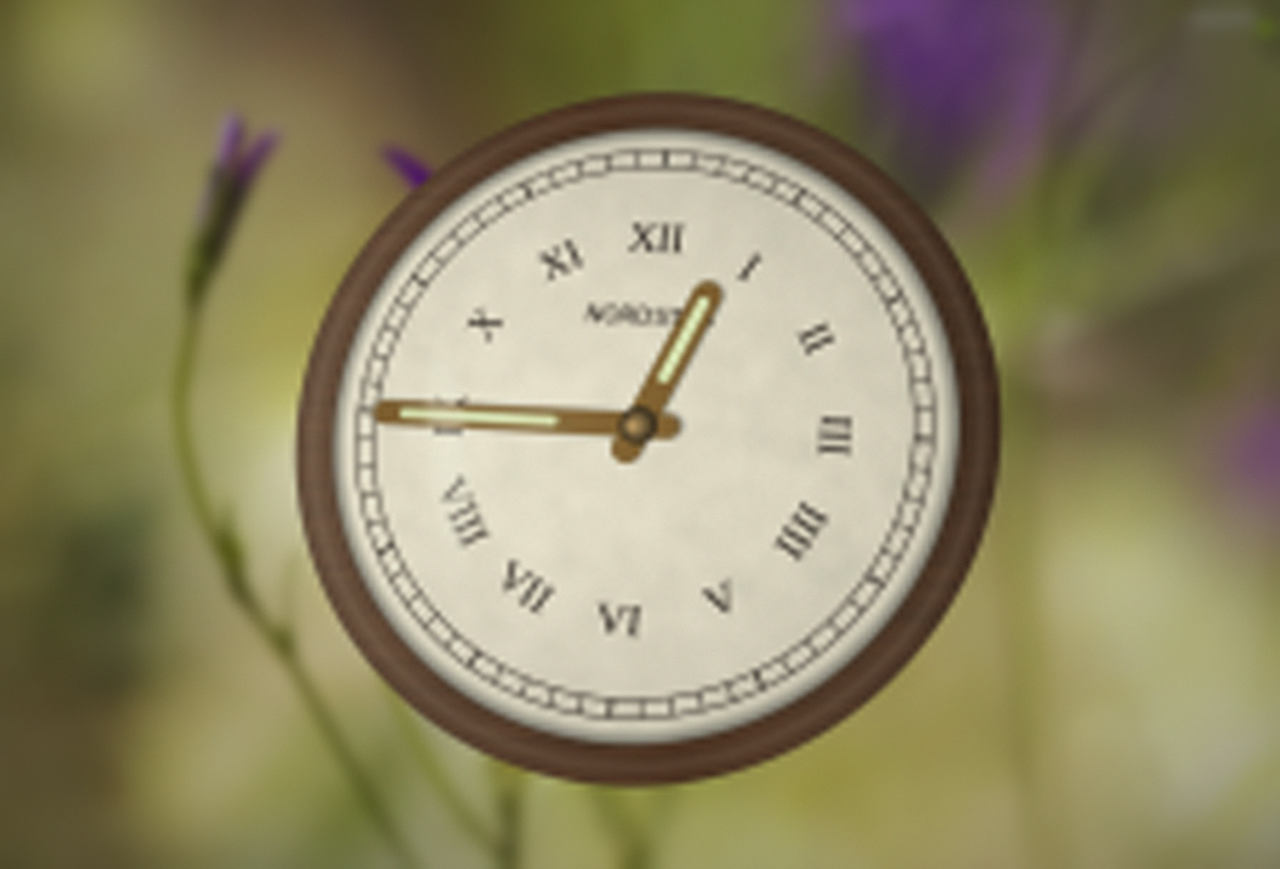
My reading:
12h45
